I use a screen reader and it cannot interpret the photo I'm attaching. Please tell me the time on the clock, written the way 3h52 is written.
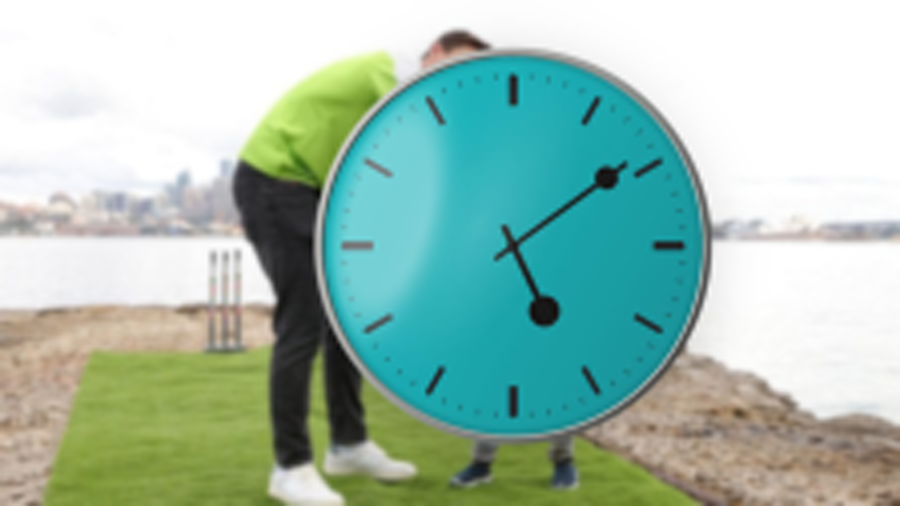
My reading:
5h09
